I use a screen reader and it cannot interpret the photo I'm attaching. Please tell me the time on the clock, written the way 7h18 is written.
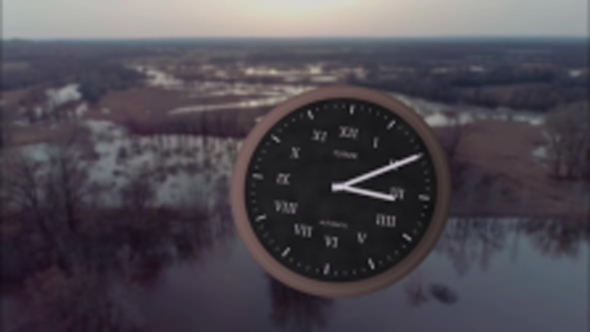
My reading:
3h10
